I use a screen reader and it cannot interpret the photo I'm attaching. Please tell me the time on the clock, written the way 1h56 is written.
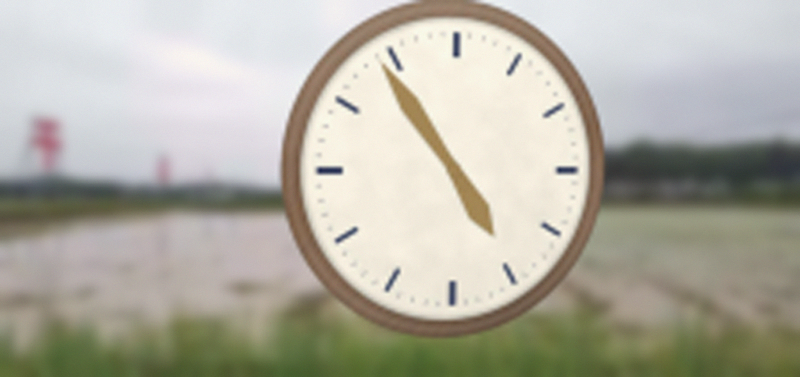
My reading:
4h54
